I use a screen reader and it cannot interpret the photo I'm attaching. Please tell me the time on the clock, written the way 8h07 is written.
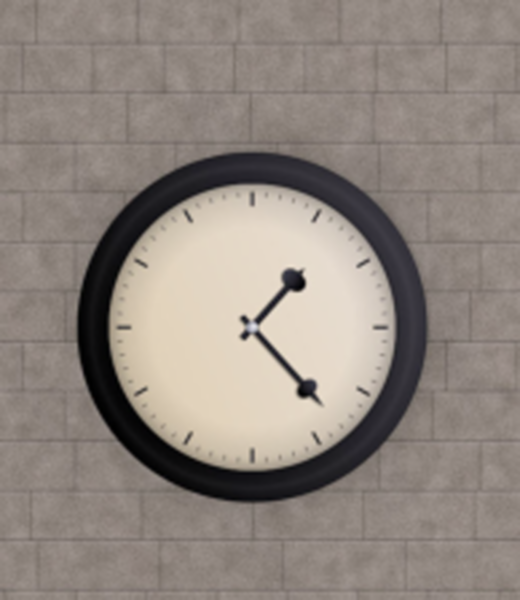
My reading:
1h23
